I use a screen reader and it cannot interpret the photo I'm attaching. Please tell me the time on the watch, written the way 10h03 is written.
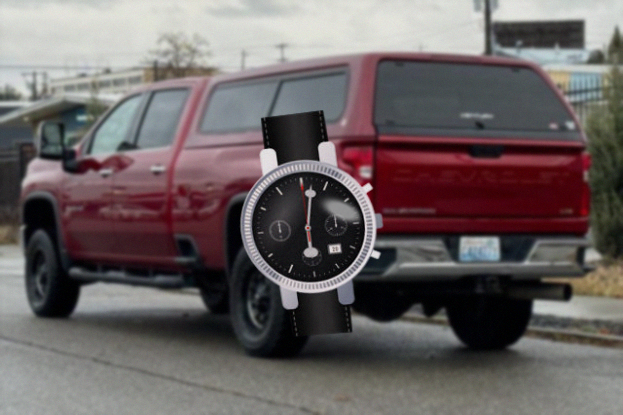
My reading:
6h02
